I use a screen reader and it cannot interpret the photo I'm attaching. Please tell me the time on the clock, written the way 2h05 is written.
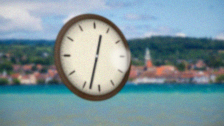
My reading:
12h33
